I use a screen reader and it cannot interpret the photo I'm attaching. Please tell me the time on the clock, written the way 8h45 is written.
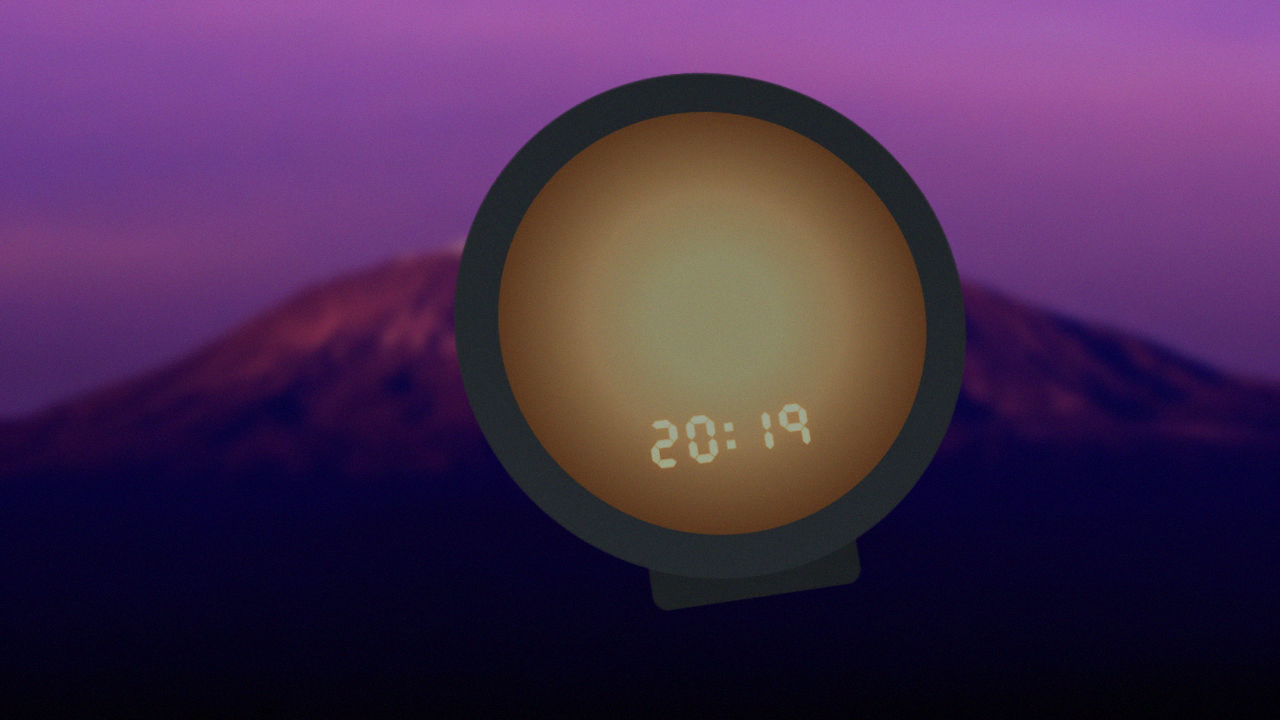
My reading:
20h19
